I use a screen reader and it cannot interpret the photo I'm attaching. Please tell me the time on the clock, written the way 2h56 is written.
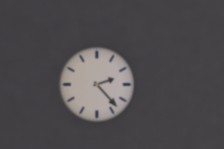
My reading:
2h23
